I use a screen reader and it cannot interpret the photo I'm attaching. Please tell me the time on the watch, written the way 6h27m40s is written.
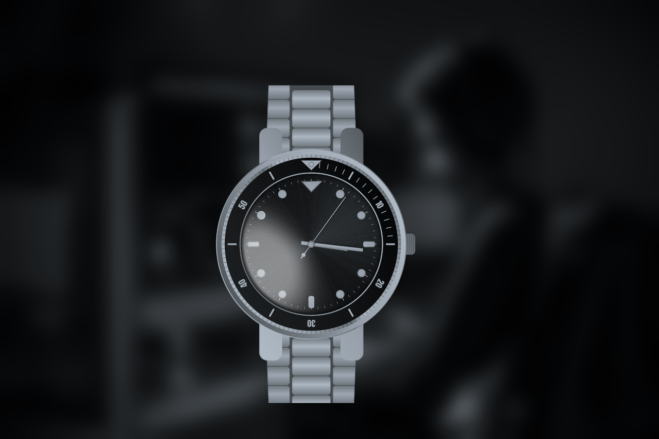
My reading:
3h16m06s
